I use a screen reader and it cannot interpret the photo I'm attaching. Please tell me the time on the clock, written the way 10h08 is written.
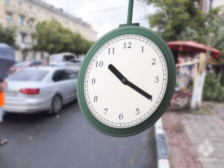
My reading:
10h20
